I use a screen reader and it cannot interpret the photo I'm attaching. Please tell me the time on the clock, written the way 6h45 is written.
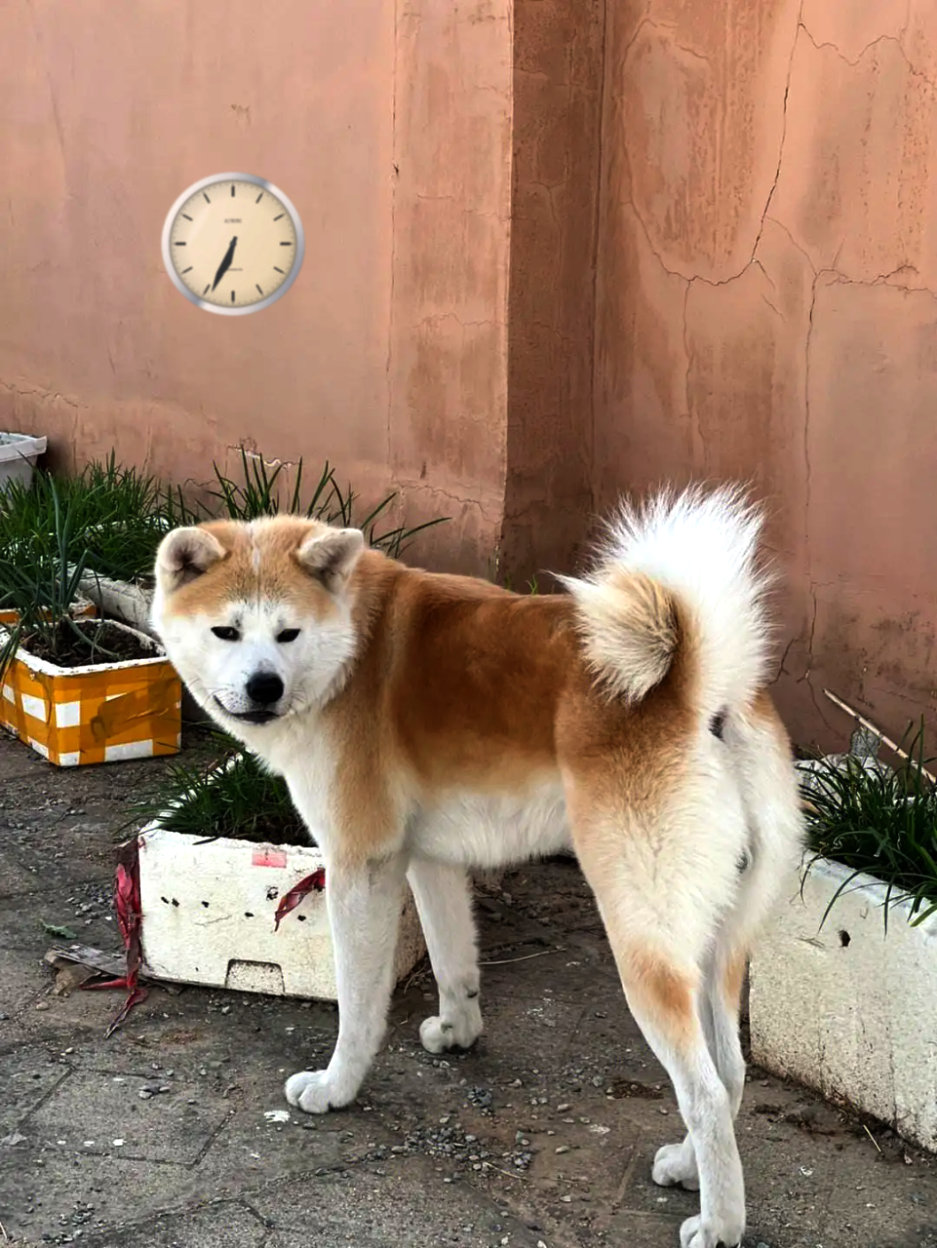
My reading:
6h34
